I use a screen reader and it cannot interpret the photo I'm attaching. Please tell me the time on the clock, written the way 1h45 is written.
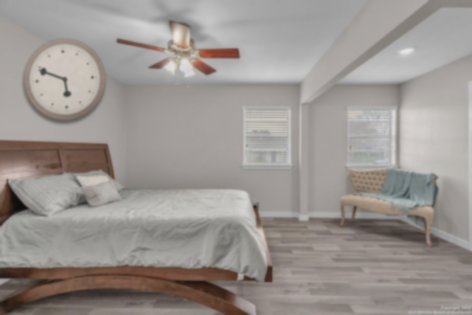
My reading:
5h49
